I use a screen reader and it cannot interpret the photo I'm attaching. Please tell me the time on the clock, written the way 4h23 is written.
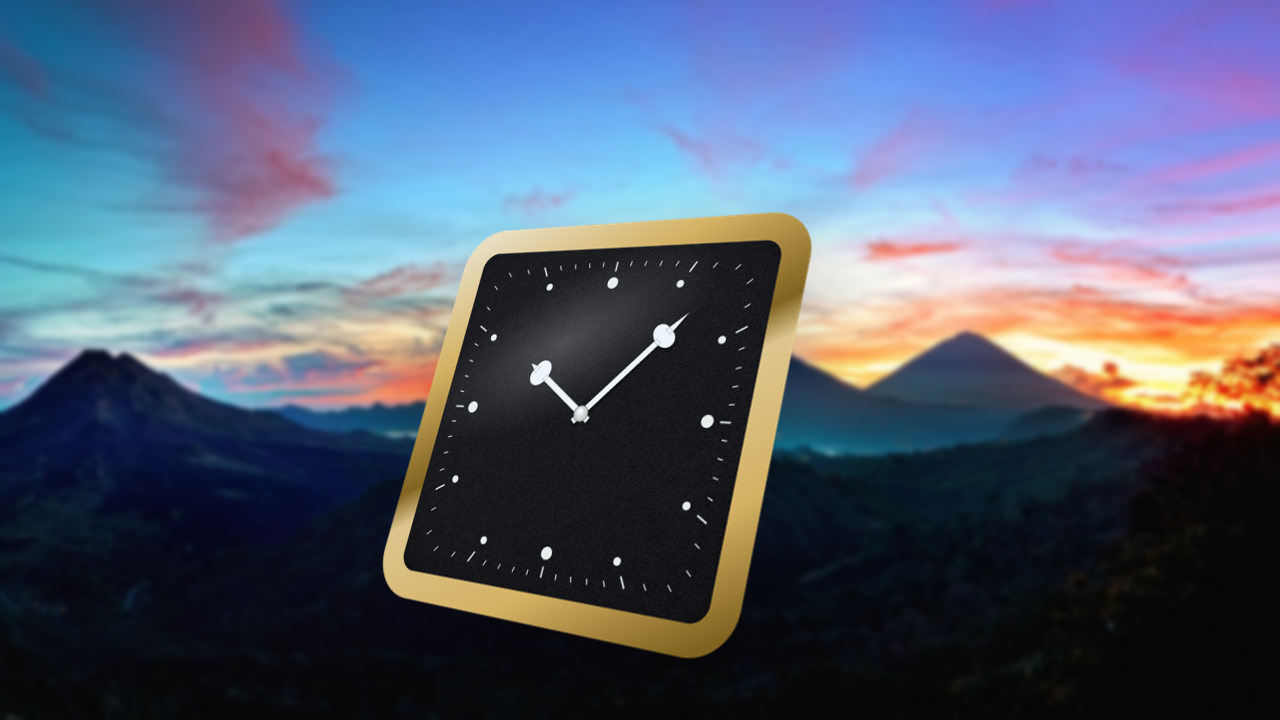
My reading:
10h07
